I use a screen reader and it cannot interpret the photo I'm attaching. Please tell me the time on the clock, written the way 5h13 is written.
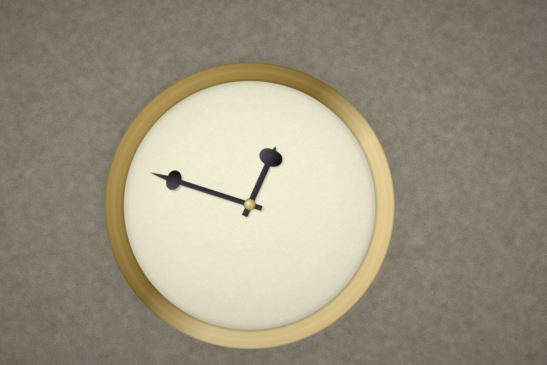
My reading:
12h48
